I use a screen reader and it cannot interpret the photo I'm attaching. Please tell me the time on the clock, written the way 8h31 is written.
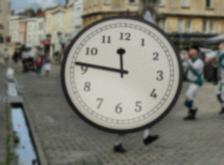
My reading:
11h46
